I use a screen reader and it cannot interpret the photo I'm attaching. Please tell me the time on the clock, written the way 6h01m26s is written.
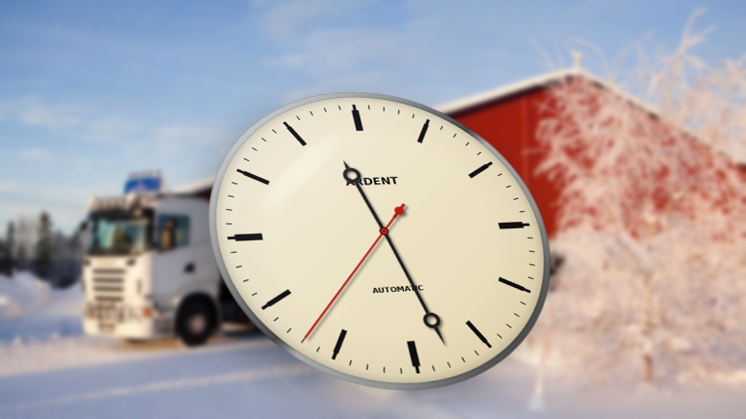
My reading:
11h27m37s
